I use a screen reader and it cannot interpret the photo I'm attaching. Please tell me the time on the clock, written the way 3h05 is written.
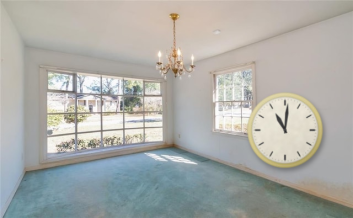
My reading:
11h01
